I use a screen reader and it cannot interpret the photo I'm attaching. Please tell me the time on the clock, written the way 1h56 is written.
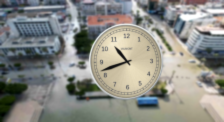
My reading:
10h42
